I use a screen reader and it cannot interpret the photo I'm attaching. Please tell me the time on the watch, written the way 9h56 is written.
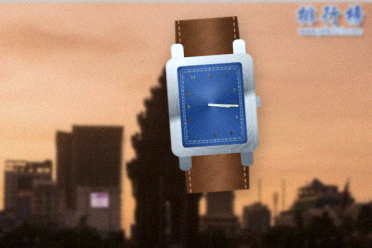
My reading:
3h16
